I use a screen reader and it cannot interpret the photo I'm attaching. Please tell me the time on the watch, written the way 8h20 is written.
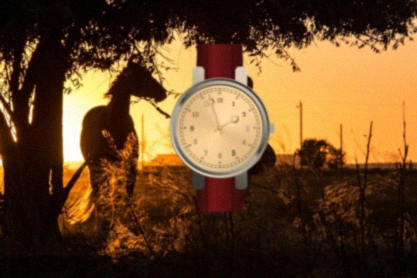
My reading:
1h57
